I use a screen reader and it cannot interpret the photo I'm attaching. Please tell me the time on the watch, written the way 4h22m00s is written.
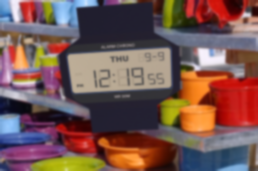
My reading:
12h19m55s
